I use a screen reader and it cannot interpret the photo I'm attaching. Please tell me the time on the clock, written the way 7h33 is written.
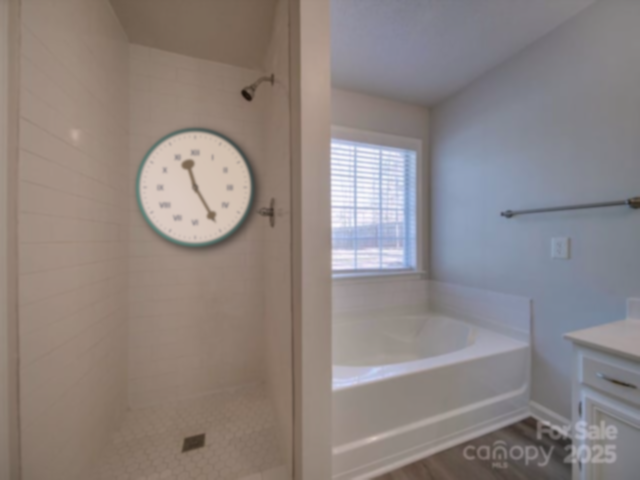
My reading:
11h25
